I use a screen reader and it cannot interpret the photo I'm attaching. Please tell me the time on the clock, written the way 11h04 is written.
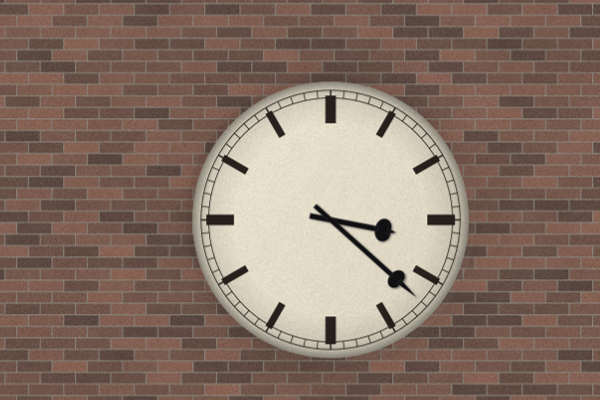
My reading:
3h22
